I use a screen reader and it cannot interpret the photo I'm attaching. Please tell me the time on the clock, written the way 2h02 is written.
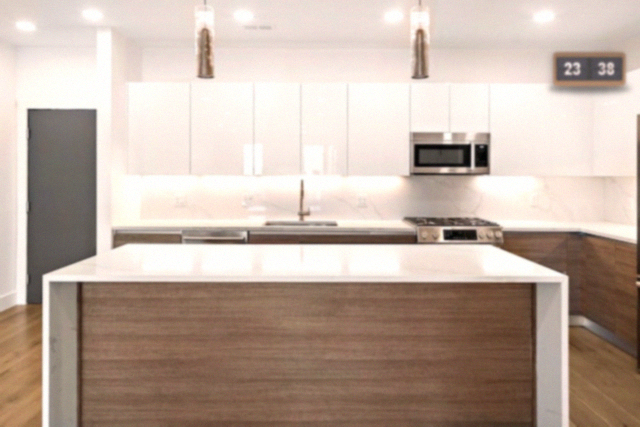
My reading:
23h38
